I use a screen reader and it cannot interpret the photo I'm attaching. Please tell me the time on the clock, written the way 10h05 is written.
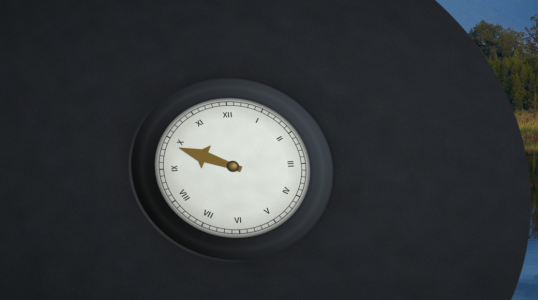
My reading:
9h49
